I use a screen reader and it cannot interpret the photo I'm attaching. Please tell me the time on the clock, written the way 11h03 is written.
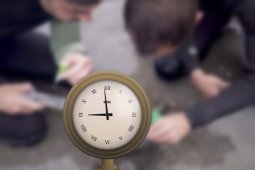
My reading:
8h59
